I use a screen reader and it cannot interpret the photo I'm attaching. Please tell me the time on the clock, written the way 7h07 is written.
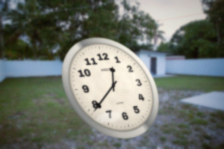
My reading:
12h39
